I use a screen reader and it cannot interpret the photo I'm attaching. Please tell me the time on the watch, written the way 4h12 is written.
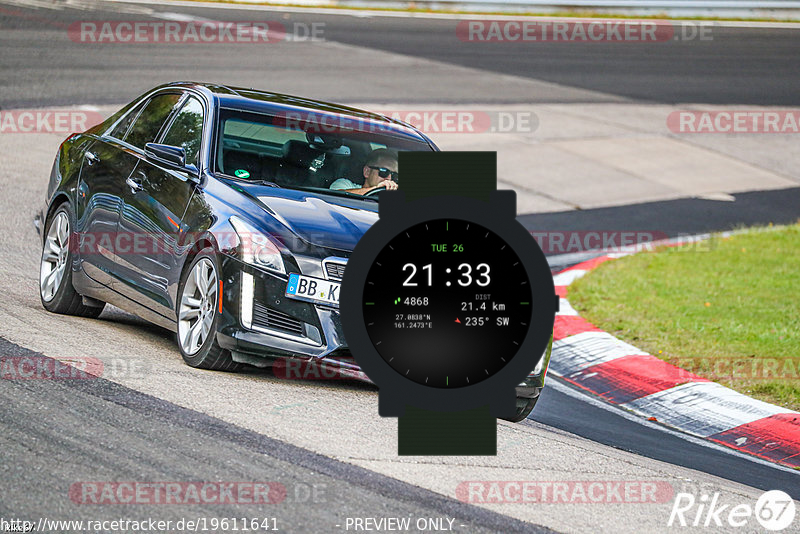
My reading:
21h33
